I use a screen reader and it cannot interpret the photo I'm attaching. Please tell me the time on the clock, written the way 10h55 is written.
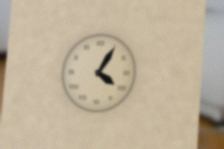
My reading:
4h05
